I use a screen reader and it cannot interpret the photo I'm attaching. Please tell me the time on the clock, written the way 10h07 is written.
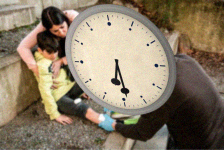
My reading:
6h29
